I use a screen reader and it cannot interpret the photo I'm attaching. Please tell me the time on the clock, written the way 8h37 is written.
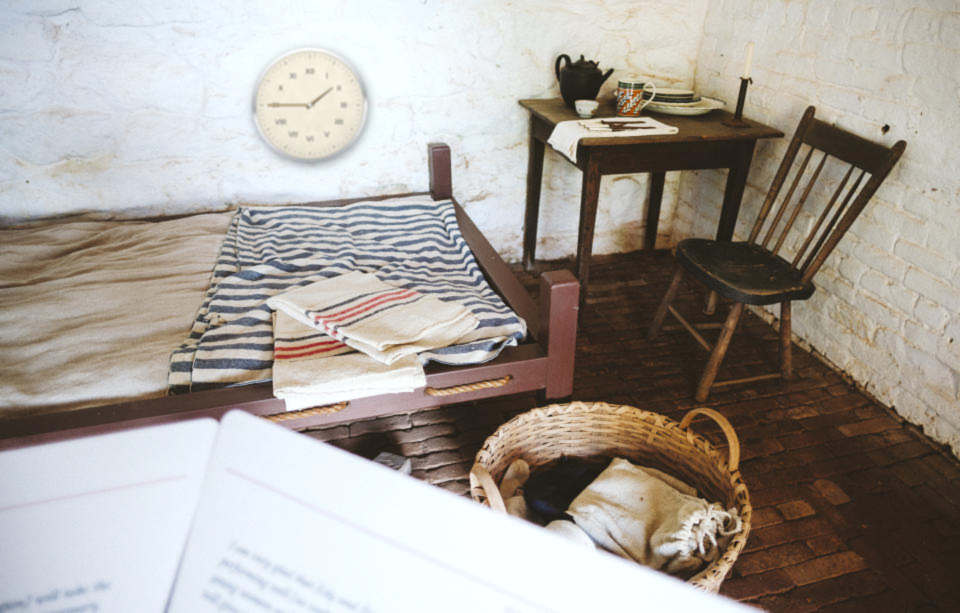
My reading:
1h45
